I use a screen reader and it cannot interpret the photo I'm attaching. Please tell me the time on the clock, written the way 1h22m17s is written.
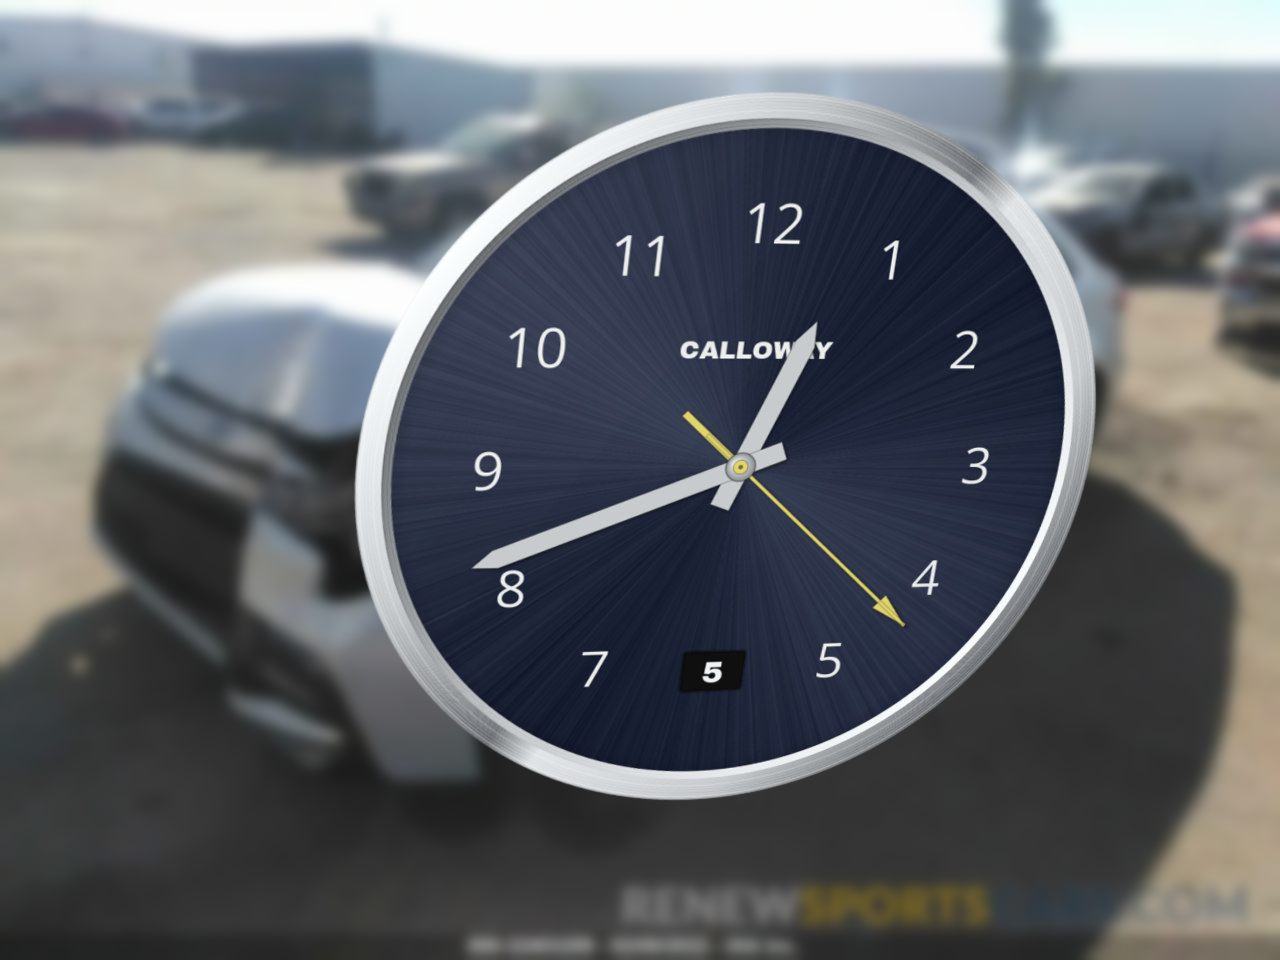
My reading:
12h41m22s
